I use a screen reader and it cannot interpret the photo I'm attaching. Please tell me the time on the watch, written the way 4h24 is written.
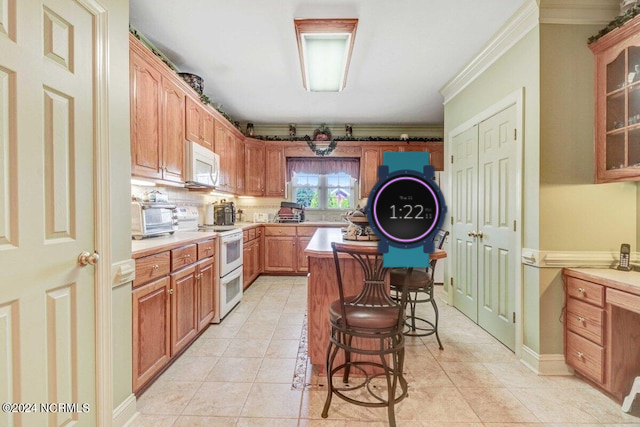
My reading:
1h22
